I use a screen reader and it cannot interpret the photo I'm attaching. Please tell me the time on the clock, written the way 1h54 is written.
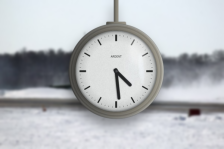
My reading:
4h29
